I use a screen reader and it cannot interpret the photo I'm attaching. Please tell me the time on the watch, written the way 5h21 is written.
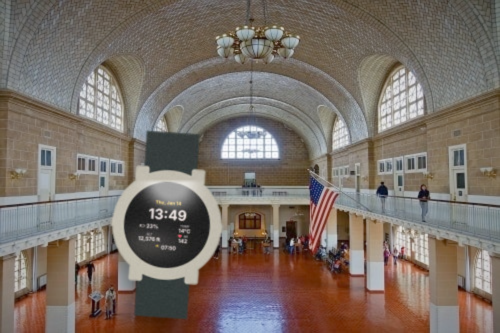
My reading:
13h49
